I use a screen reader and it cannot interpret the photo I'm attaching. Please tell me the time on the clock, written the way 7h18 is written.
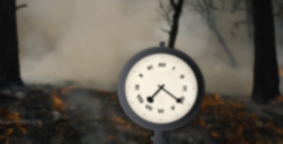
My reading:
7h21
